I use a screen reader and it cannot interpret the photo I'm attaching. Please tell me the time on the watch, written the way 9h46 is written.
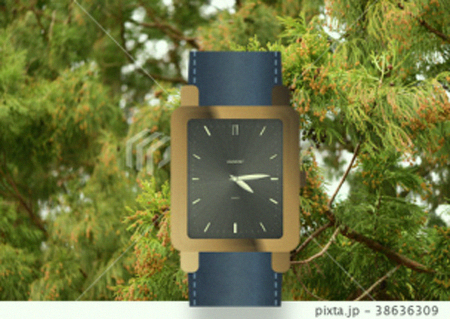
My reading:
4h14
